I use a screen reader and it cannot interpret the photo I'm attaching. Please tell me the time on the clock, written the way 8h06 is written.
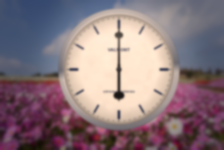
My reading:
6h00
